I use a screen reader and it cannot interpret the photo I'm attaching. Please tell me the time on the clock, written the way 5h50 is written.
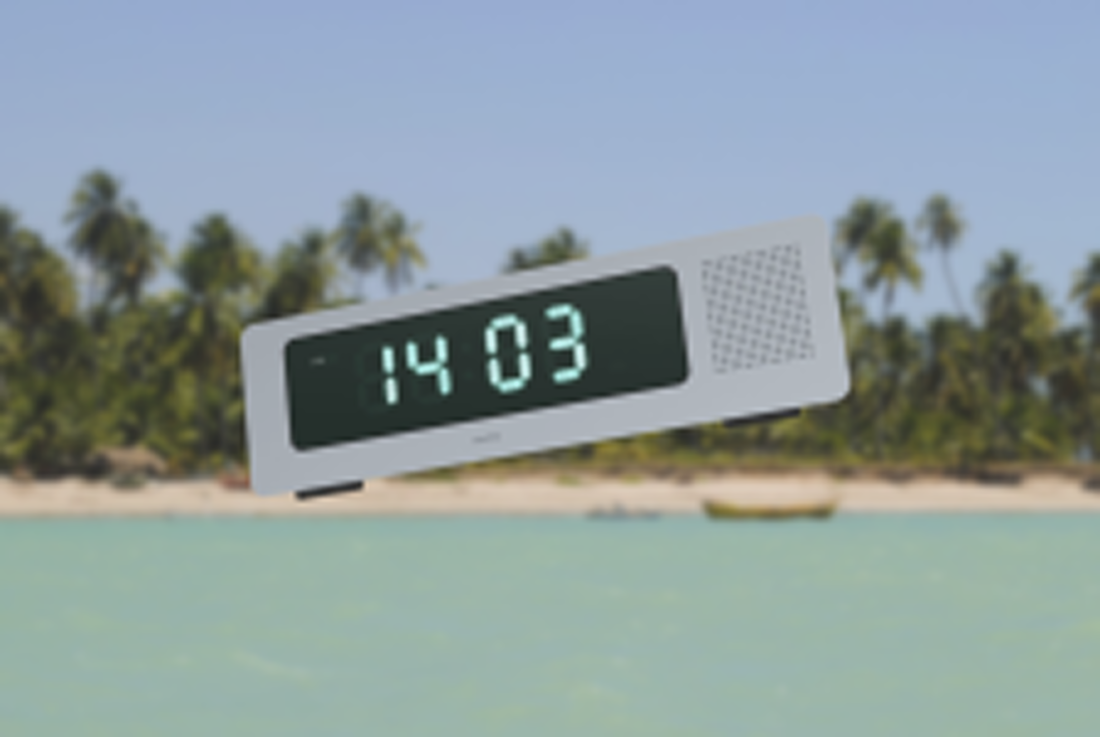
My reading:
14h03
